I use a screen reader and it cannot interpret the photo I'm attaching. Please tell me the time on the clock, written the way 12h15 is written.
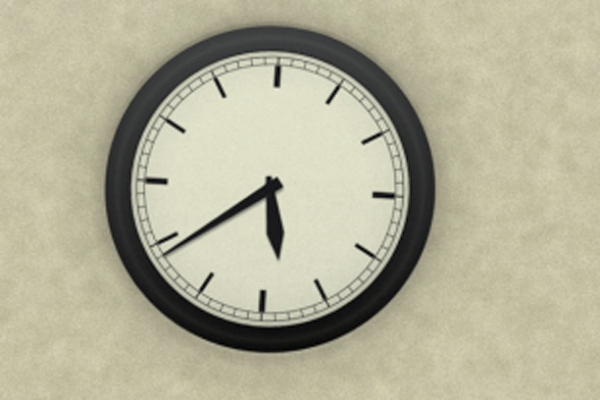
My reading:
5h39
